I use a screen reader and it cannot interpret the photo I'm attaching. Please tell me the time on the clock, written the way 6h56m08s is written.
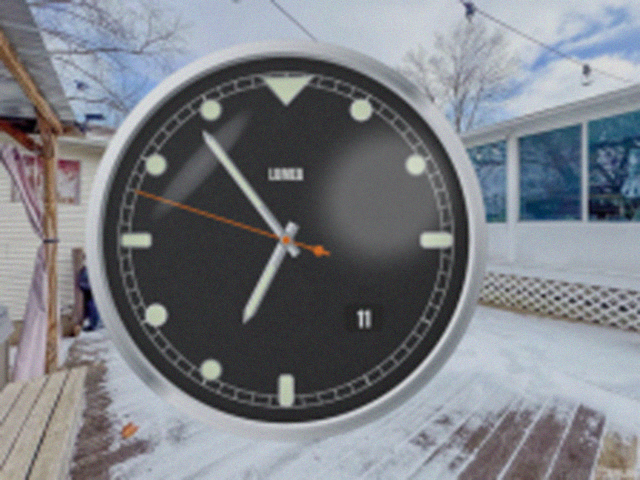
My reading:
6h53m48s
